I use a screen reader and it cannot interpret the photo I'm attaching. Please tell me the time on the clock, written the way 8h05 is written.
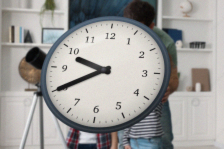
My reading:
9h40
